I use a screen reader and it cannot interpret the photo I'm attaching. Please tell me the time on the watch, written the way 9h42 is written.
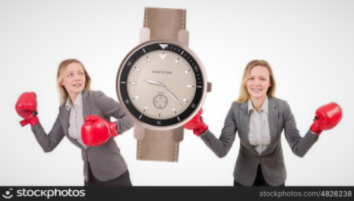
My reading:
9h22
